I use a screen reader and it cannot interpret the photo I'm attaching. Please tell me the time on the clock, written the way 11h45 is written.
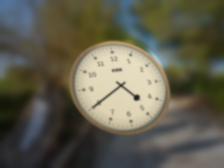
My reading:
4h40
